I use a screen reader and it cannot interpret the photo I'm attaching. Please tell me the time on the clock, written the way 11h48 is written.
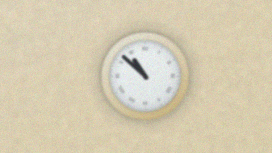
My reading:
10h52
